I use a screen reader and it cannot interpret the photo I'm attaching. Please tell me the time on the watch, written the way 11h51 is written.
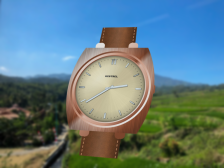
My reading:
2h39
